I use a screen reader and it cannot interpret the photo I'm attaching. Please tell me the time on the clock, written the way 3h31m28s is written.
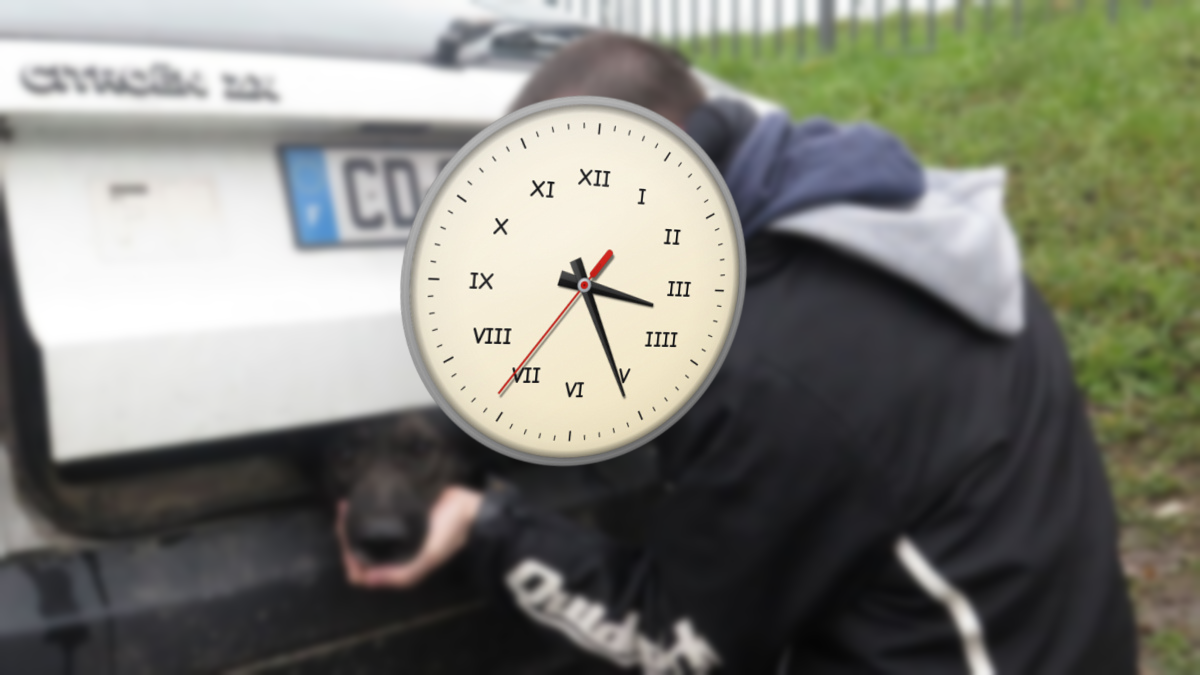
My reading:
3h25m36s
